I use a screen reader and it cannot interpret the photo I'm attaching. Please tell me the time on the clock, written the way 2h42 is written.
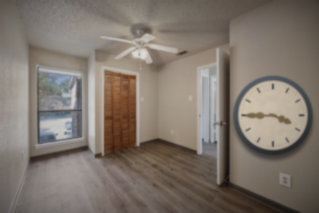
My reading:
3h45
